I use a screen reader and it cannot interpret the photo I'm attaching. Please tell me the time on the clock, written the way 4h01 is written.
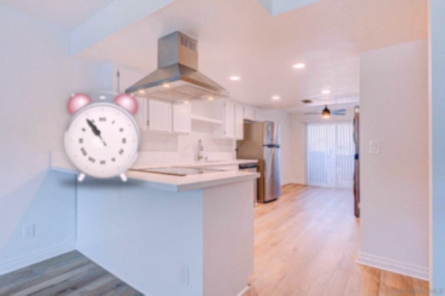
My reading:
10h54
